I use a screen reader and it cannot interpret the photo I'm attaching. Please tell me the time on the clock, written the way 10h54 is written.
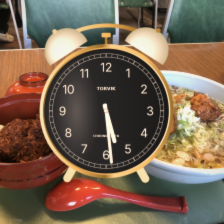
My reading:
5h29
